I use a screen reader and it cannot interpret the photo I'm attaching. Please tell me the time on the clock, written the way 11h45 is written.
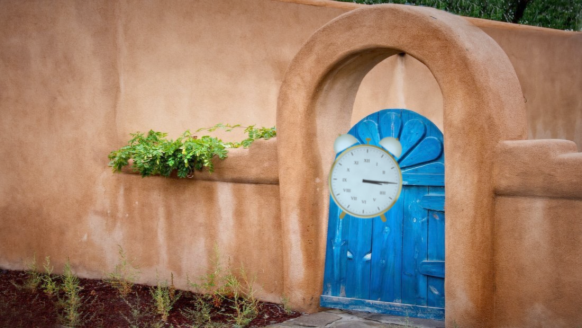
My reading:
3h15
